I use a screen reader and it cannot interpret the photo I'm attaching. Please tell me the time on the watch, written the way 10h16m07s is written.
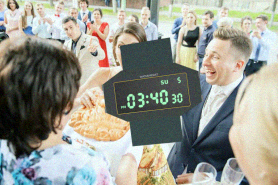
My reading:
3h40m30s
